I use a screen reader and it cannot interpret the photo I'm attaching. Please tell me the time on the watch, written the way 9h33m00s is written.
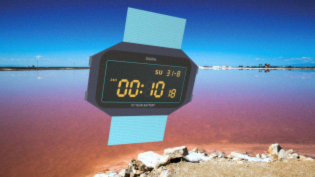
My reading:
0h10m18s
